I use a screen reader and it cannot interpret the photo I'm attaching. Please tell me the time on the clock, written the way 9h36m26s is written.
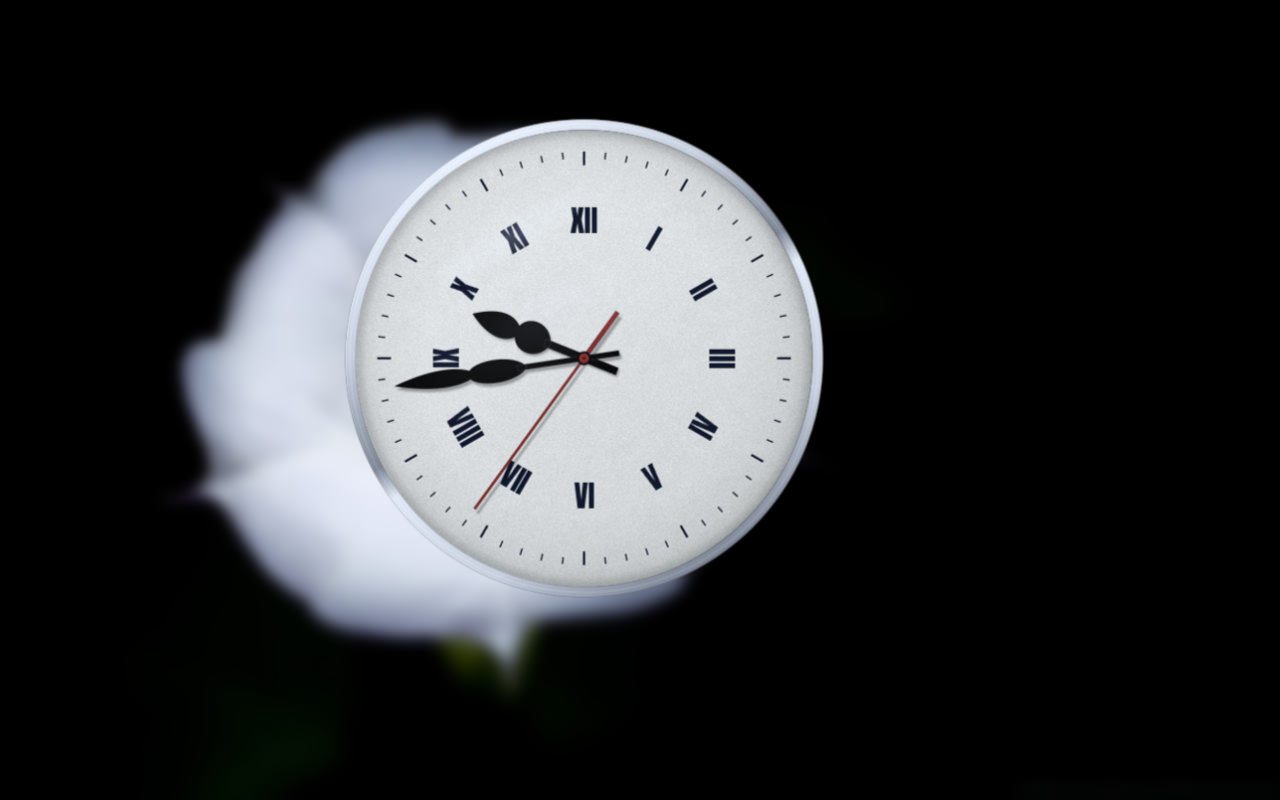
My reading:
9h43m36s
